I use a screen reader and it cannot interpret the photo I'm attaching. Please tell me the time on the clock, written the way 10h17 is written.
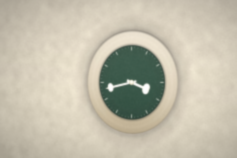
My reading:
3h43
